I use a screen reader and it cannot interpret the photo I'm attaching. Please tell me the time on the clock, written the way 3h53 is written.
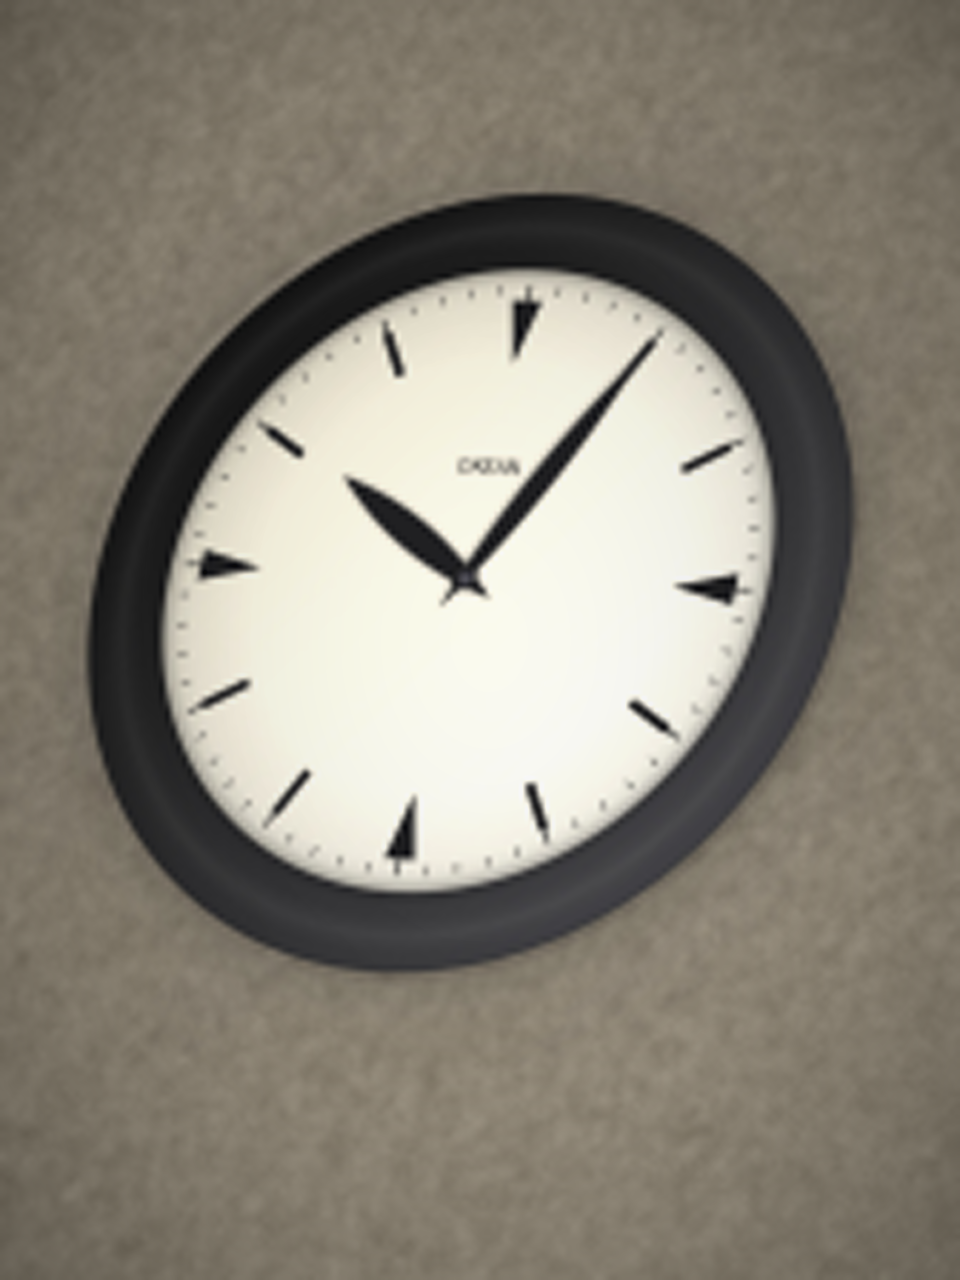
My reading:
10h05
